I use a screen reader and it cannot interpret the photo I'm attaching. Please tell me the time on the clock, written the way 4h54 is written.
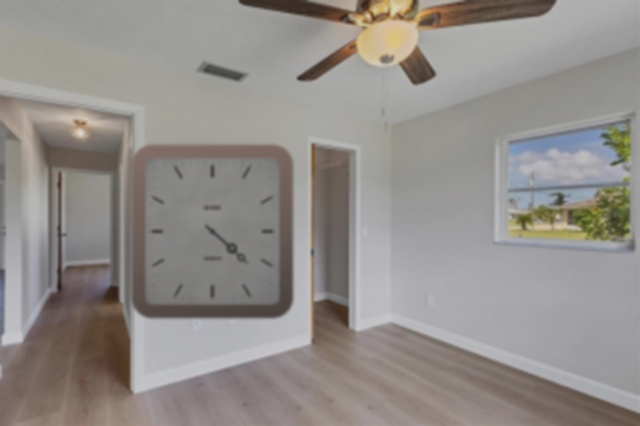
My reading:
4h22
